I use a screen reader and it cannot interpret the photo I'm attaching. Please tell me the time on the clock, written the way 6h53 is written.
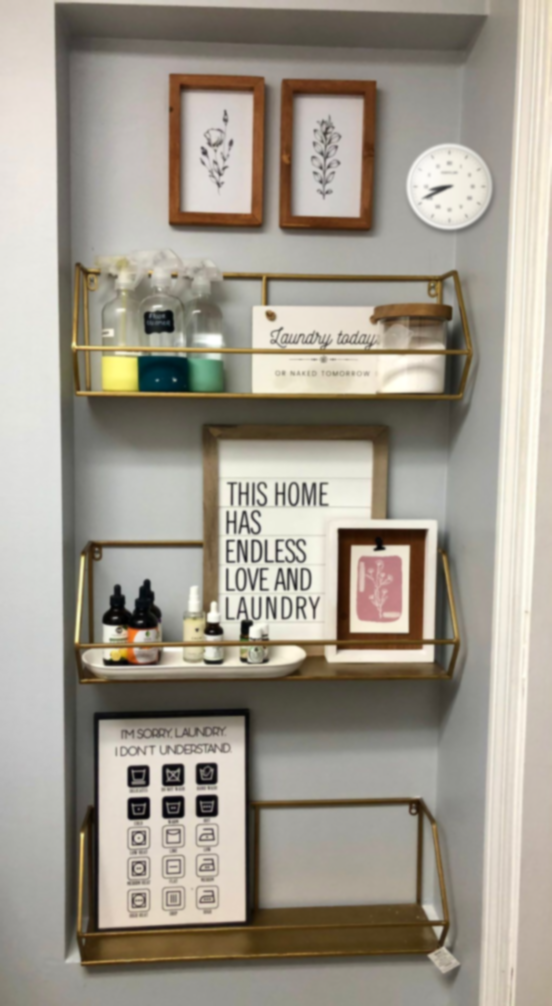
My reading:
8h41
